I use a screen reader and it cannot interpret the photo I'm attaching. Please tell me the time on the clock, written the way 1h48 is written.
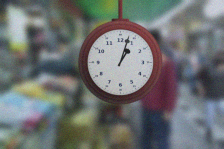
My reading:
1h03
